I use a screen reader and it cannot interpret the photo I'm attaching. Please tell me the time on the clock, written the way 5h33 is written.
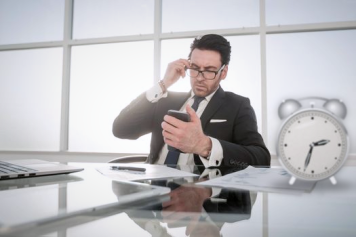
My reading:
2h33
